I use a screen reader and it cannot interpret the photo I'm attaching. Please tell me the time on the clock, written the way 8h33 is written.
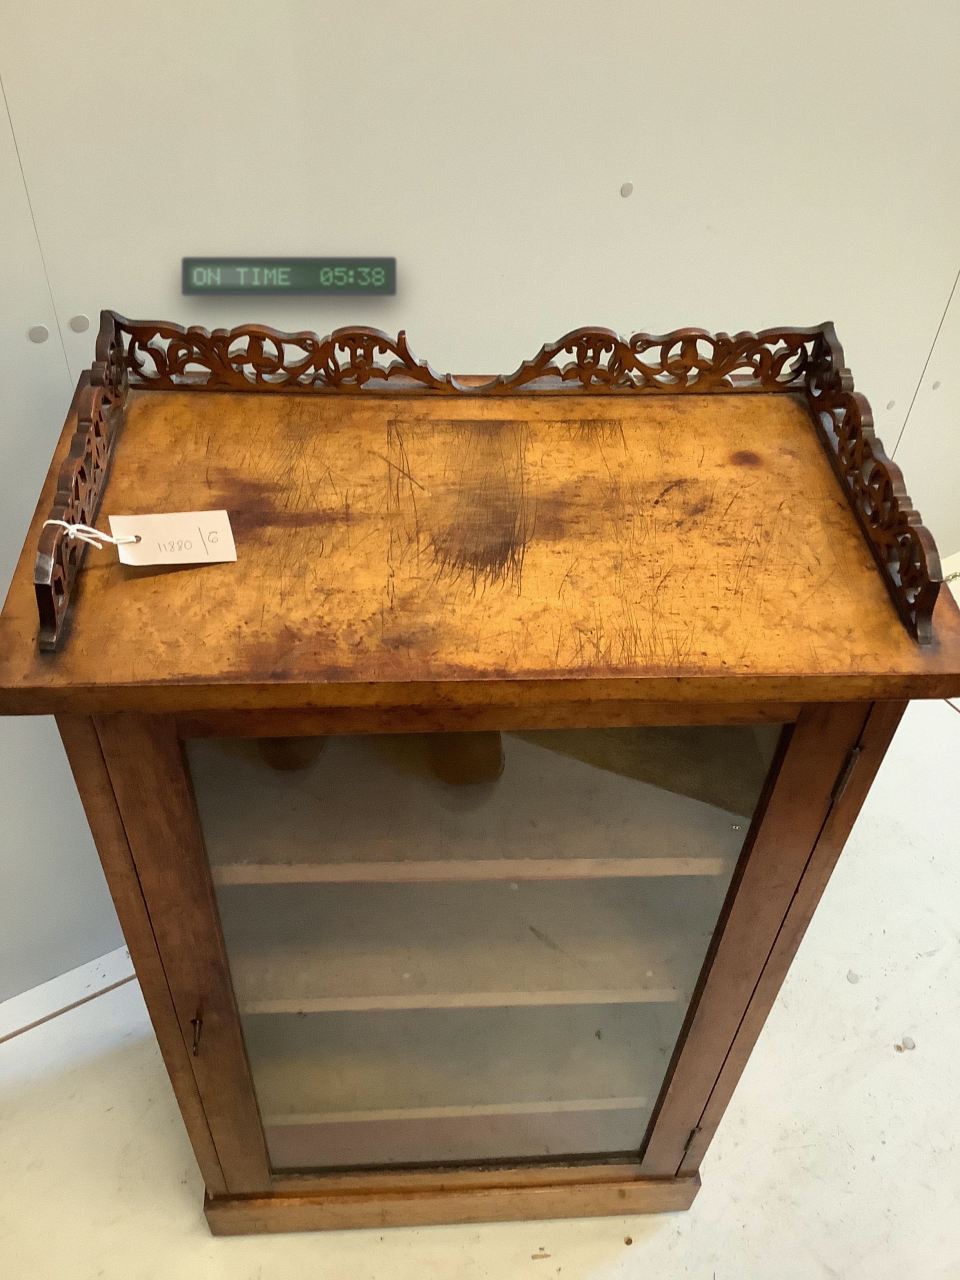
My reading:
5h38
